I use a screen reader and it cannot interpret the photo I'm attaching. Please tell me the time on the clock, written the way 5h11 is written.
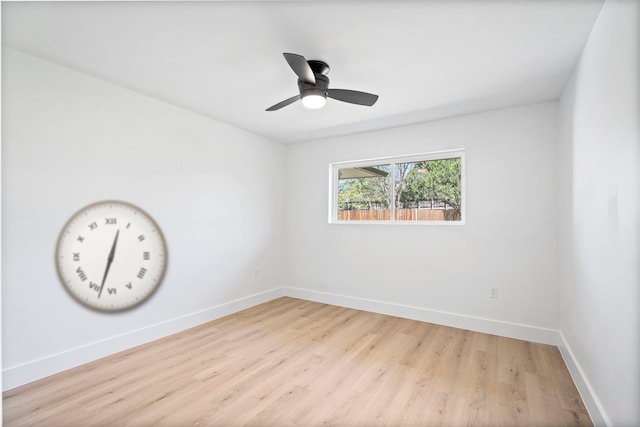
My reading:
12h33
